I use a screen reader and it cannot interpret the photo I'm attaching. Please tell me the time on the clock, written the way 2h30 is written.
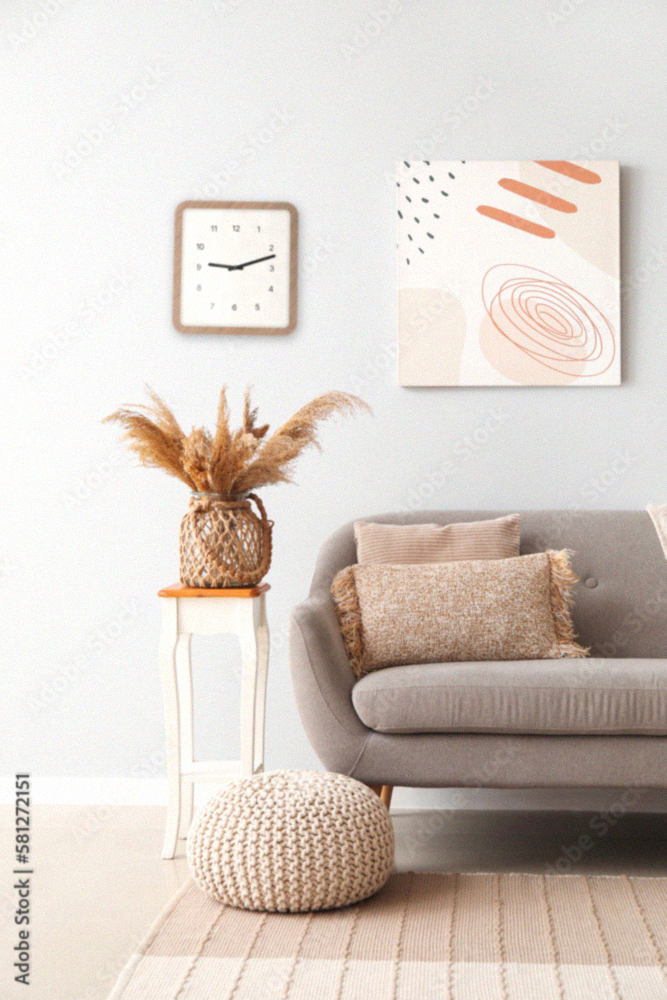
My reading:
9h12
